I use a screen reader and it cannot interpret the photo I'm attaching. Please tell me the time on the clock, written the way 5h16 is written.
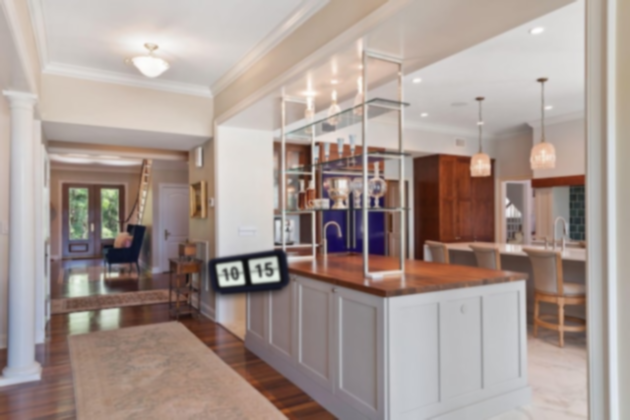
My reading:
10h15
